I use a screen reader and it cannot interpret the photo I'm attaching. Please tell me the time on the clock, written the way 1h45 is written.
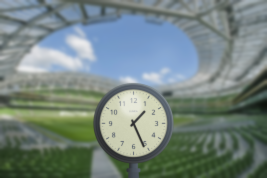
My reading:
1h26
